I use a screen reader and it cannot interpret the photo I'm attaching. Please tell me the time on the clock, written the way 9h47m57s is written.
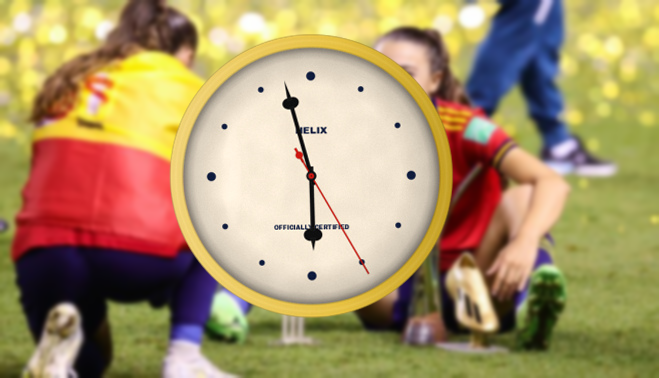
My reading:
5h57m25s
